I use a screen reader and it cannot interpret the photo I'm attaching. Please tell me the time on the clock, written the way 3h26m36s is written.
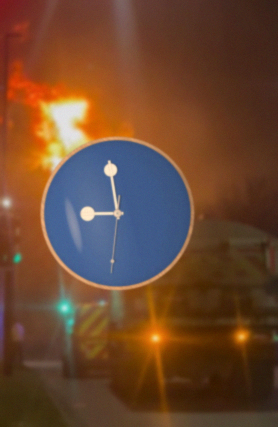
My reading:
8h58m31s
